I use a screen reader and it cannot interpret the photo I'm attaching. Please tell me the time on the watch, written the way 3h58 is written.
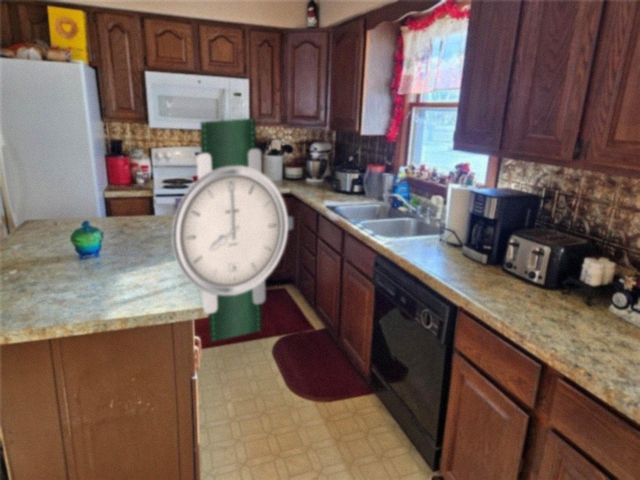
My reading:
8h00
